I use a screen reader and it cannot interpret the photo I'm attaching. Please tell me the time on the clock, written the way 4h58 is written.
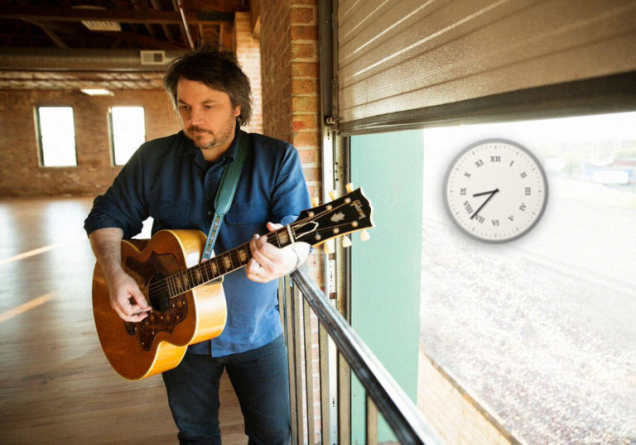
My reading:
8h37
